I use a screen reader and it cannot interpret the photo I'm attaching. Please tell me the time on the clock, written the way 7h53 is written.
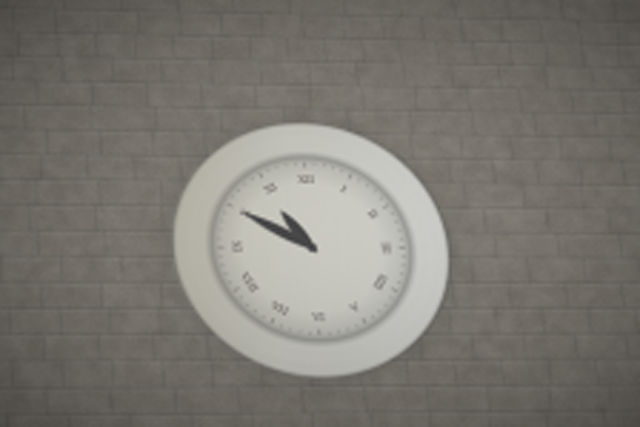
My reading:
10h50
